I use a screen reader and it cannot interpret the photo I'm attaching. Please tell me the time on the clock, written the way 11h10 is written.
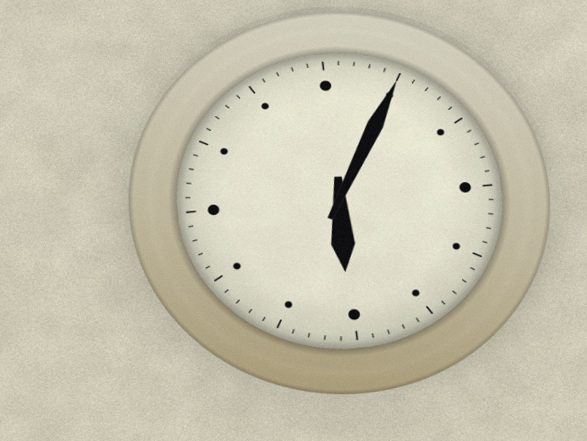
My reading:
6h05
